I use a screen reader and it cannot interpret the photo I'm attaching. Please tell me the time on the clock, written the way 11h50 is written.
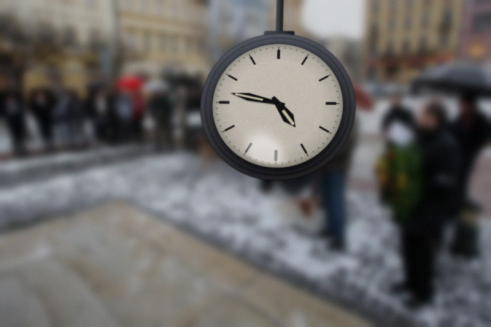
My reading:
4h47
